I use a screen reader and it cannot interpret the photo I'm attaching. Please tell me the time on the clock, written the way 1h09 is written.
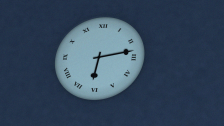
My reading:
6h13
